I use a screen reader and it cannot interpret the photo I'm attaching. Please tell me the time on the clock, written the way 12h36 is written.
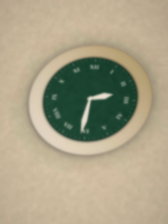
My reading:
2h31
